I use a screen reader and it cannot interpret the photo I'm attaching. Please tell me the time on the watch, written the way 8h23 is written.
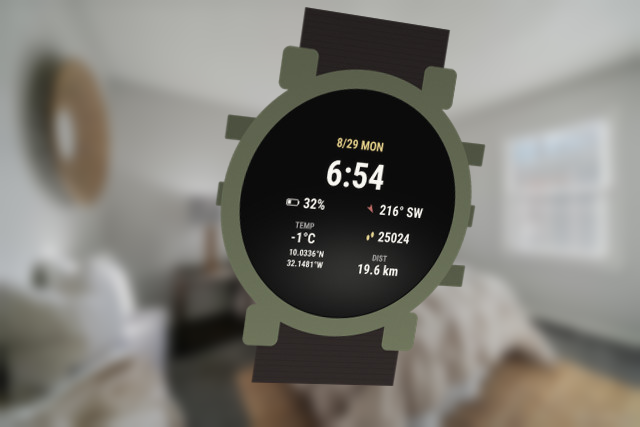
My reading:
6h54
